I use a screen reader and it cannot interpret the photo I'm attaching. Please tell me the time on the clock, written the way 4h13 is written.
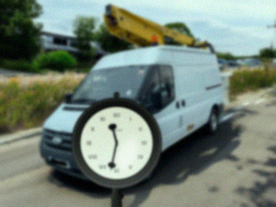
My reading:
11h32
